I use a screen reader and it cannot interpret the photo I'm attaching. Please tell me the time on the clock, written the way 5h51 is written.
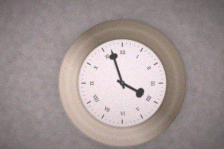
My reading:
3h57
